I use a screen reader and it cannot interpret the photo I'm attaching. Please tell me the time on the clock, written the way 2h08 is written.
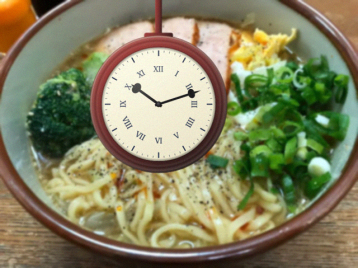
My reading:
10h12
